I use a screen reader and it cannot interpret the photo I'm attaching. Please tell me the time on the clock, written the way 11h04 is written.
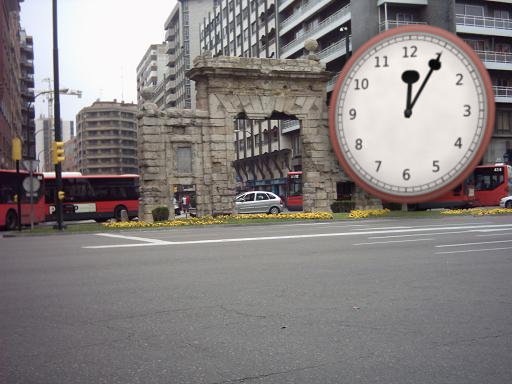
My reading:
12h05
